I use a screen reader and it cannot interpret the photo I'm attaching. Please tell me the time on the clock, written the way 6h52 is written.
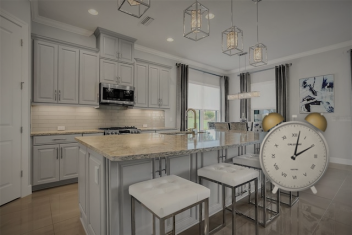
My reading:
2h02
